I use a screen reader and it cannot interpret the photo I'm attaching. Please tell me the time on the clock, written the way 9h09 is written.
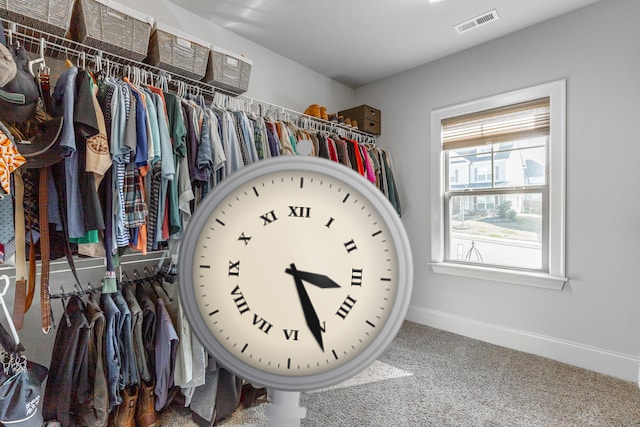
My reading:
3h26
